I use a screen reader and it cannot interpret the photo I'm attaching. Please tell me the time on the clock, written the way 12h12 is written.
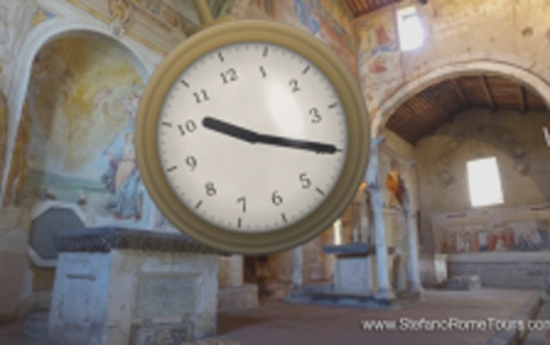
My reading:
10h20
